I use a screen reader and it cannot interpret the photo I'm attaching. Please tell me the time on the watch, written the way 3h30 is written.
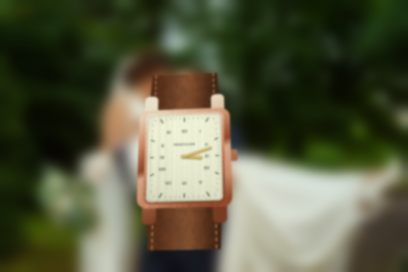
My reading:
3h12
